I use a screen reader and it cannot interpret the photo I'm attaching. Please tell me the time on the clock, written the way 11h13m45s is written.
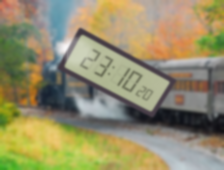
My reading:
23h10m20s
